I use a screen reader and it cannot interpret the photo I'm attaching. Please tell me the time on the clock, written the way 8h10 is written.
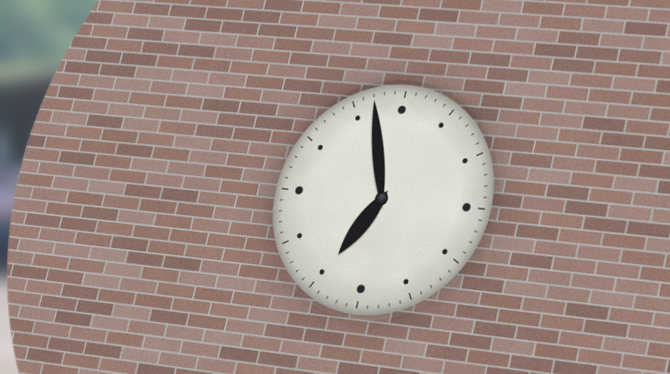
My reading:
6h57
